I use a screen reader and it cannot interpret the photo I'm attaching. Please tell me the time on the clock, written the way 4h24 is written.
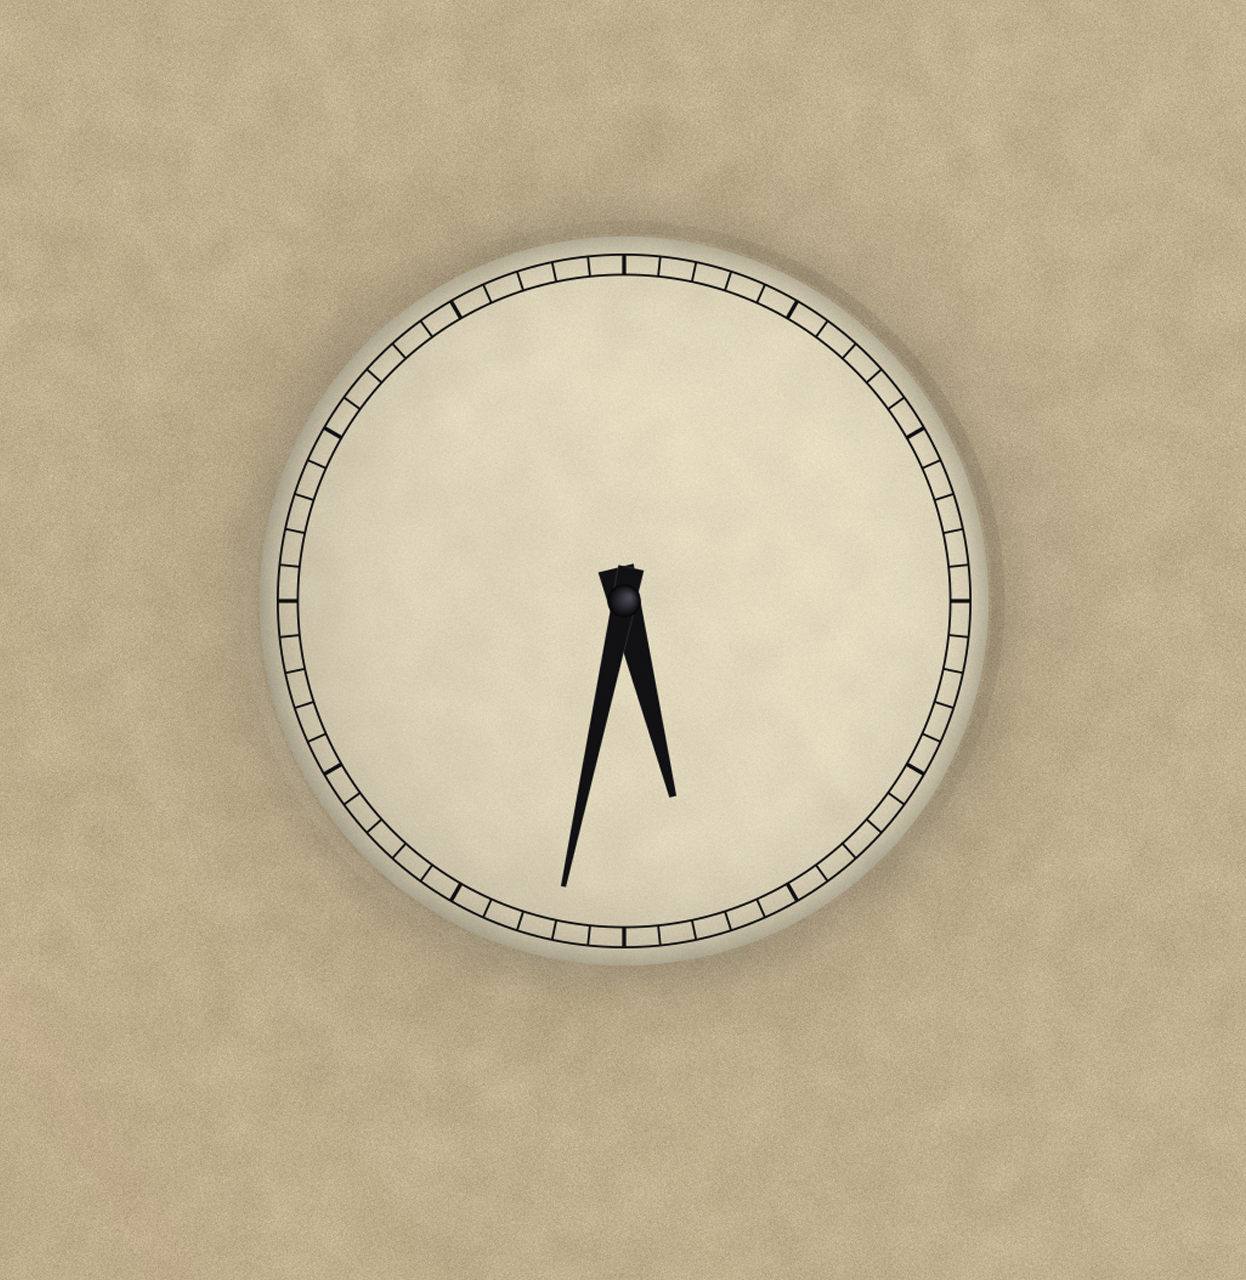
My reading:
5h32
